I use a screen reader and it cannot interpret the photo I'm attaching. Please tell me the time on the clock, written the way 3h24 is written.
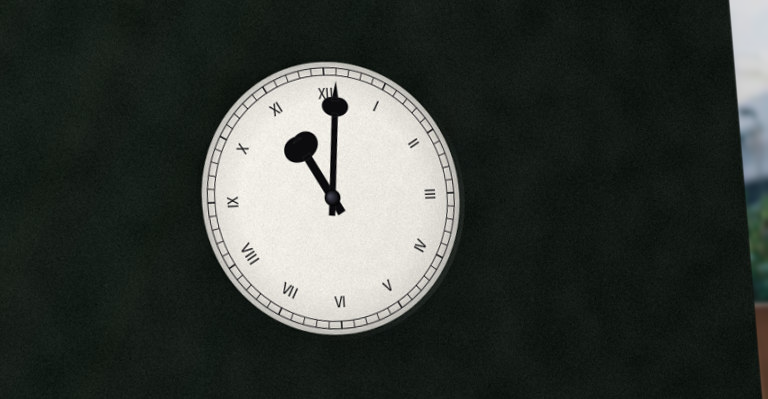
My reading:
11h01
